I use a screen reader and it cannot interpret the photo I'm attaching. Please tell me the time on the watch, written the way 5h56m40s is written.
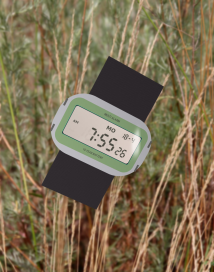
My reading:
7h55m26s
